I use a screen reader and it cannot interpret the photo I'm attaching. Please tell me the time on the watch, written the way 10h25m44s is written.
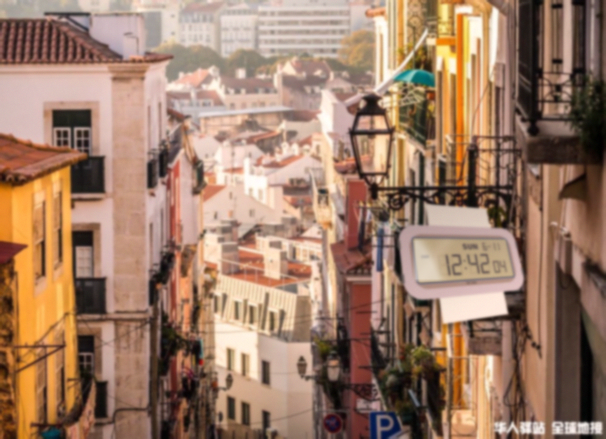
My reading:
12h42m04s
